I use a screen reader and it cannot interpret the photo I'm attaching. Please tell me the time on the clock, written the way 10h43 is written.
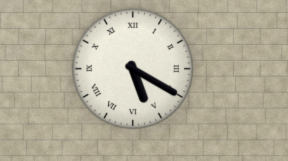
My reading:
5h20
